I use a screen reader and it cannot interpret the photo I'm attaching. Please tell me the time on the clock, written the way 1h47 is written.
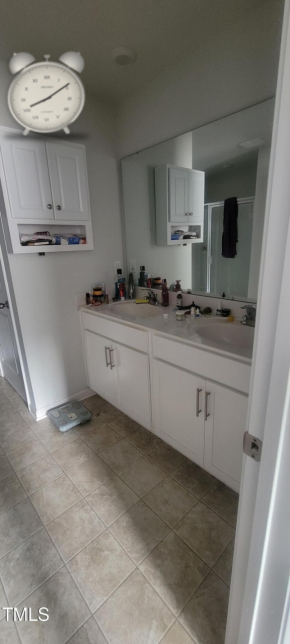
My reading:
8h09
